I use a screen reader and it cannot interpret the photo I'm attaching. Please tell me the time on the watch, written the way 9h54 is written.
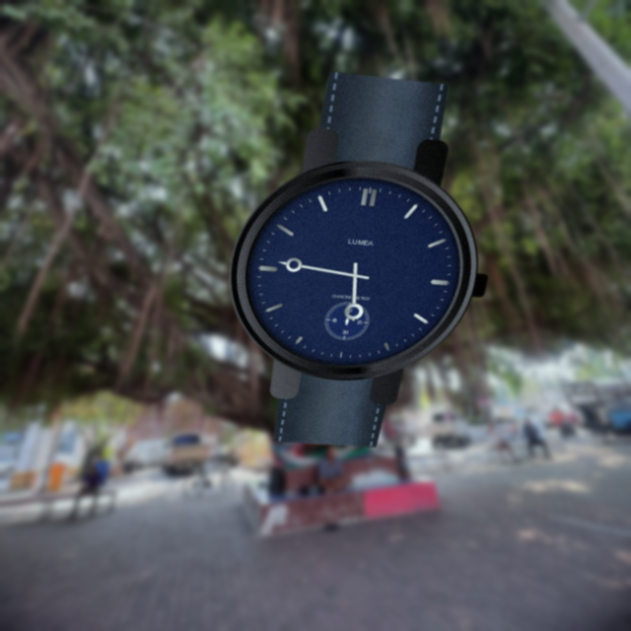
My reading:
5h46
